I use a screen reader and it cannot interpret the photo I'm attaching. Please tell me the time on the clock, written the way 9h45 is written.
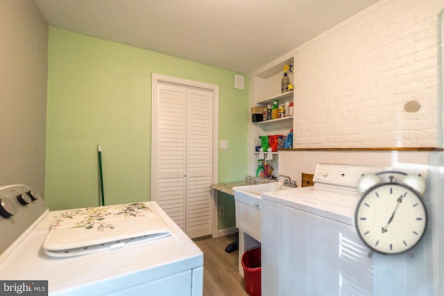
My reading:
7h04
